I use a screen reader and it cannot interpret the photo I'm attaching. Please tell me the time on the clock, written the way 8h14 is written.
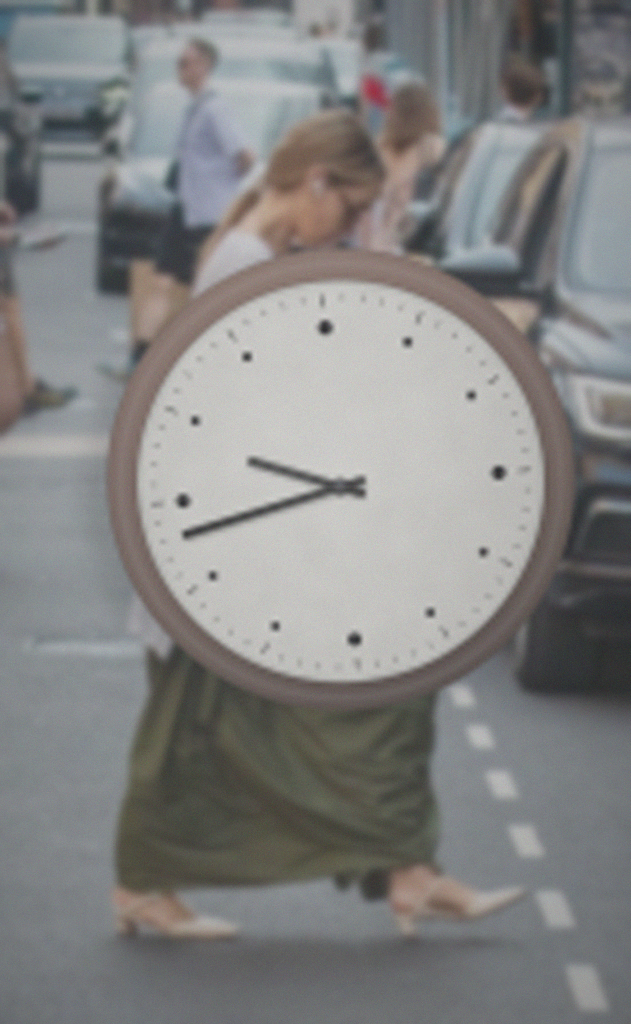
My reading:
9h43
